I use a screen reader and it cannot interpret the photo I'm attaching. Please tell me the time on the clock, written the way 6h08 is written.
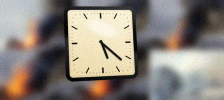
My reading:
5h22
